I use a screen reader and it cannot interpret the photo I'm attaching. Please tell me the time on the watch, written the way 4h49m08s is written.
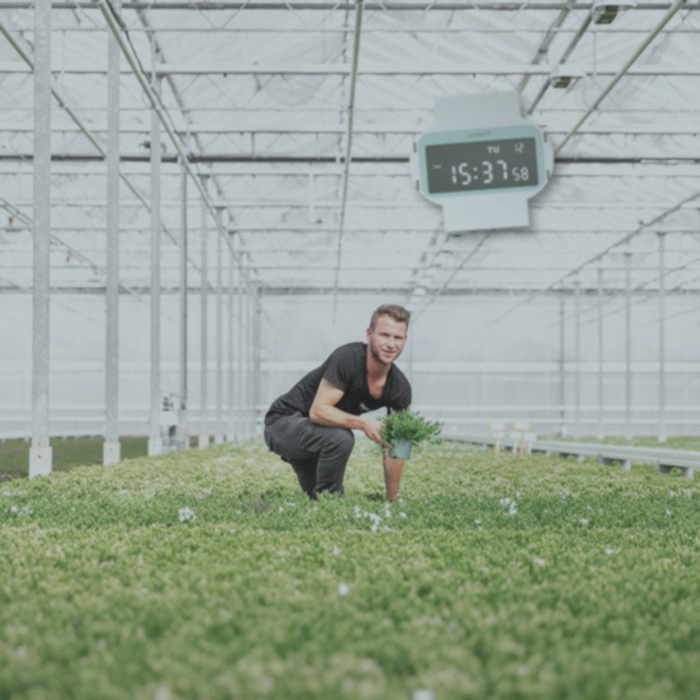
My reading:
15h37m58s
